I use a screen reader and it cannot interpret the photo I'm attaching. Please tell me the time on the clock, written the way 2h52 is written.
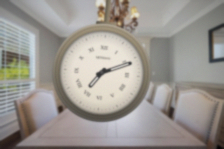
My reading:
7h11
